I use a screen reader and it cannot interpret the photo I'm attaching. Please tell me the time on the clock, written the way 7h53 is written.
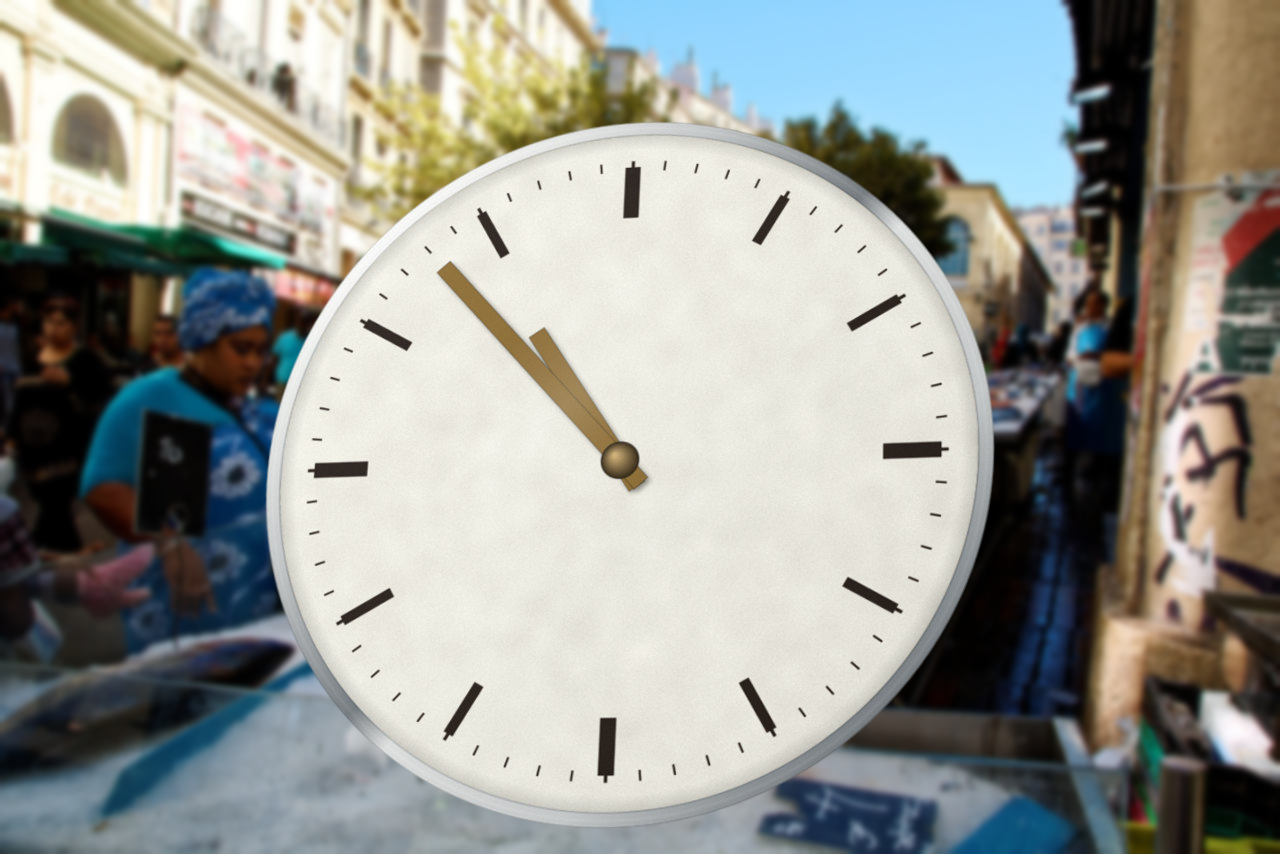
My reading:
10h53
